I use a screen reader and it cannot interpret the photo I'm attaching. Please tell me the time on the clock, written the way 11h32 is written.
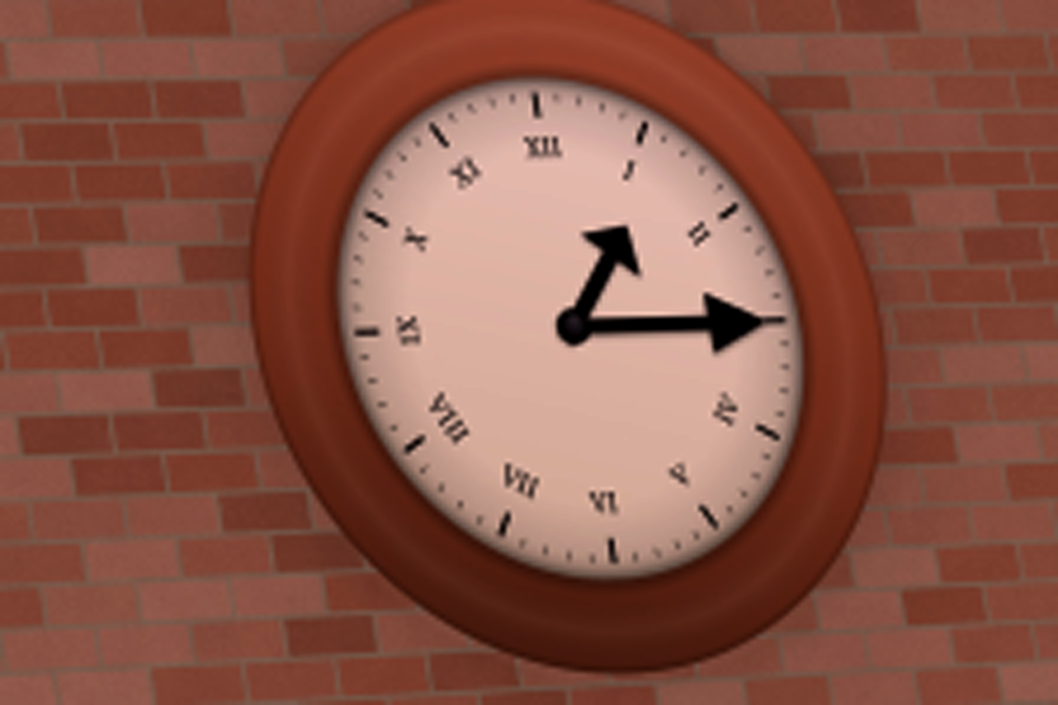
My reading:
1h15
